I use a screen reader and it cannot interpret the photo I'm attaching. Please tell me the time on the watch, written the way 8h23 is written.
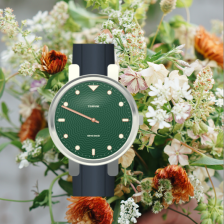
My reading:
9h49
